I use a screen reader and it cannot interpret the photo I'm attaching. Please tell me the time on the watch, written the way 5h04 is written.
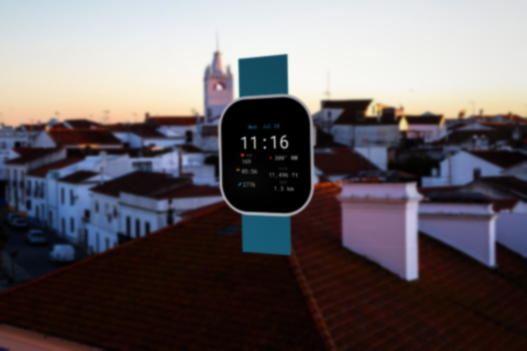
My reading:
11h16
